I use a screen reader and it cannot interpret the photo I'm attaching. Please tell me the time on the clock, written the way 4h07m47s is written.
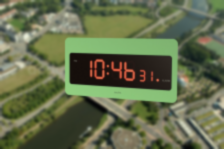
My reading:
10h46m31s
